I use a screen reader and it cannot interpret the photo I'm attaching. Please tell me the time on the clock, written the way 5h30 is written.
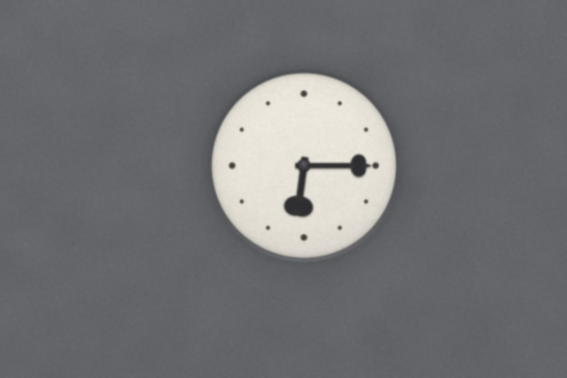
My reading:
6h15
